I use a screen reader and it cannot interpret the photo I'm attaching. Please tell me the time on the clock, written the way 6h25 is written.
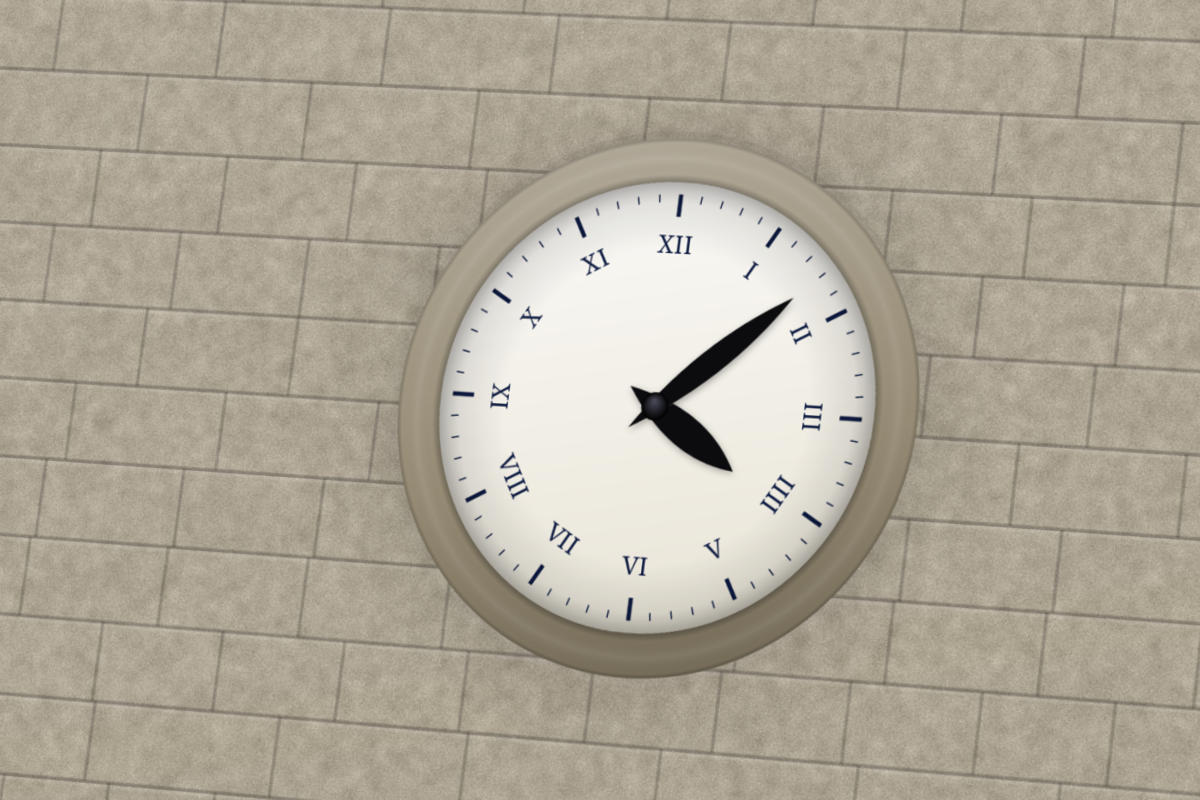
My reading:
4h08
